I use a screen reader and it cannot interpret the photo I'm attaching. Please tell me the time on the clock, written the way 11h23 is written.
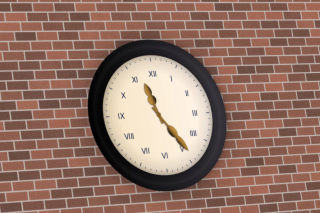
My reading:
11h24
